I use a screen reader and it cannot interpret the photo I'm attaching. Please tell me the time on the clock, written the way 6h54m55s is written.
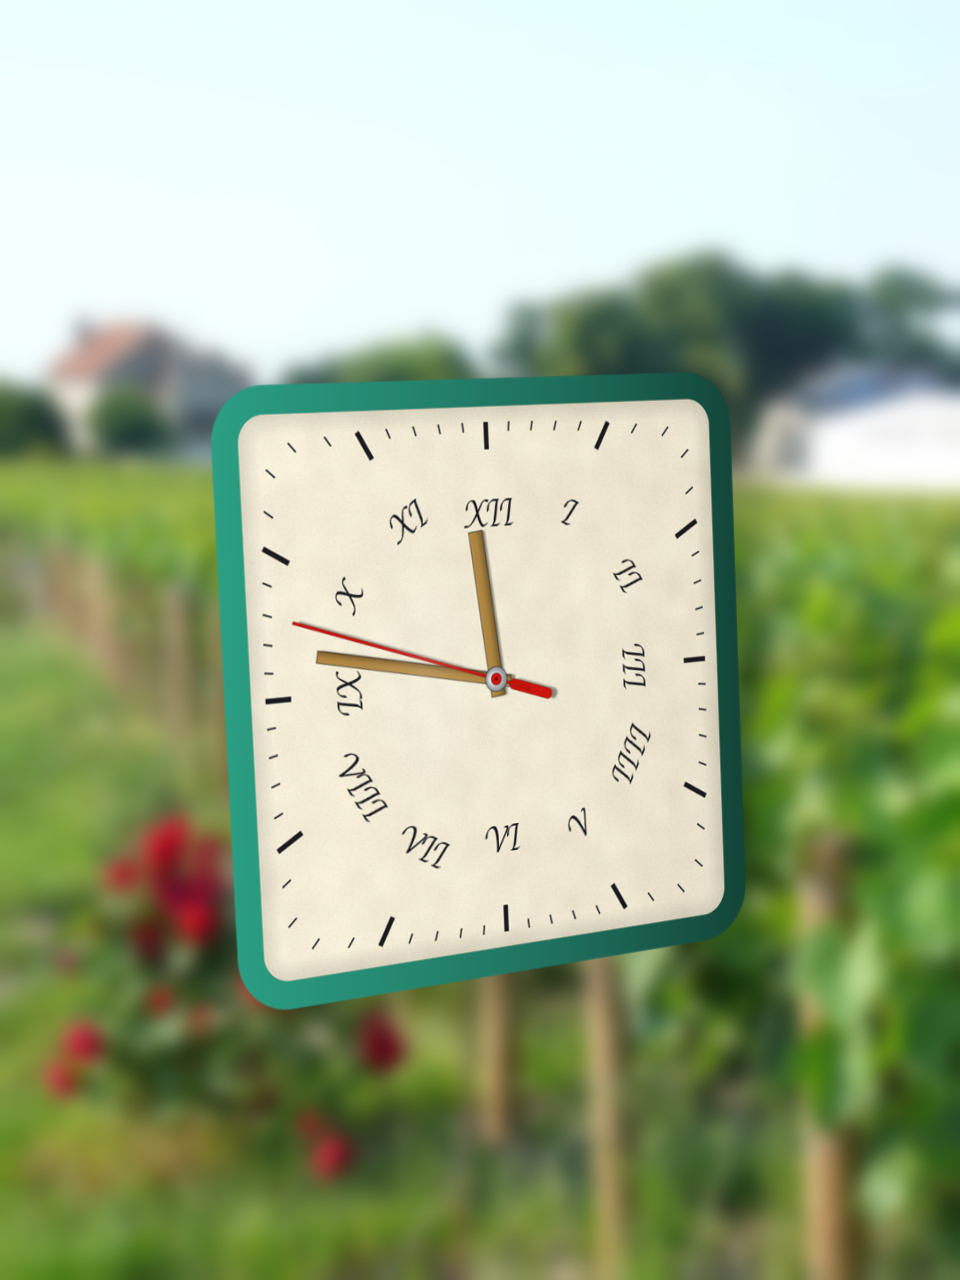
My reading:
11h46m48s
